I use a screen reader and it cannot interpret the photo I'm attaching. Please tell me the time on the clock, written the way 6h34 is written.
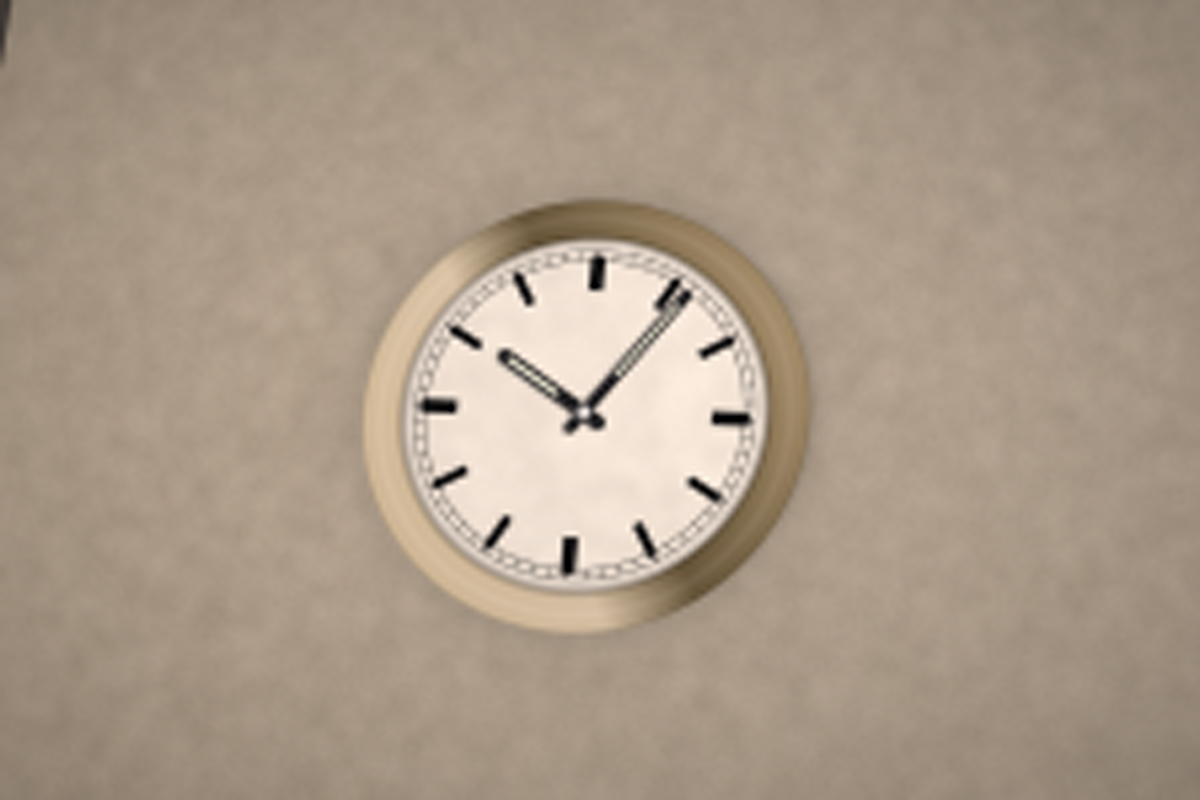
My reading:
10h06
